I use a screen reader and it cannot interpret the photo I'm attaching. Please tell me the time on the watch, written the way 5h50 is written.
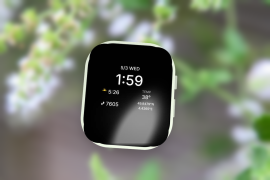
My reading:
1h59
